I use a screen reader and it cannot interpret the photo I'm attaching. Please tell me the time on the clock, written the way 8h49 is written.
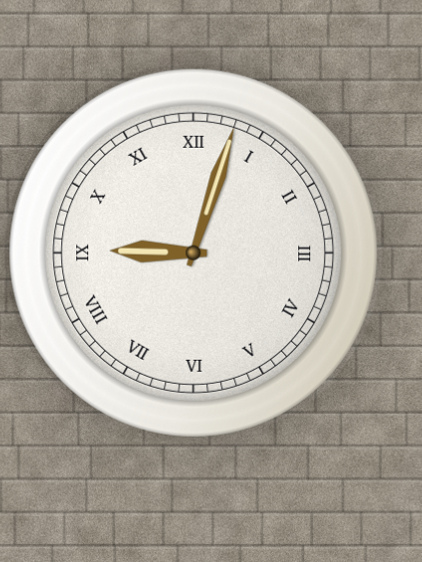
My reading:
9h03
